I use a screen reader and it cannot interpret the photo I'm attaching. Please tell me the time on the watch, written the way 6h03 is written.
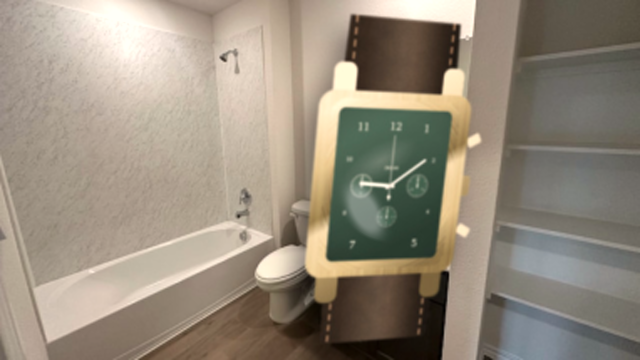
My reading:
9h09
